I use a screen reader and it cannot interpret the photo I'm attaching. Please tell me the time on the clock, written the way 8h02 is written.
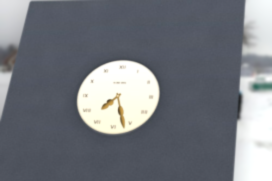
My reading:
7h27
